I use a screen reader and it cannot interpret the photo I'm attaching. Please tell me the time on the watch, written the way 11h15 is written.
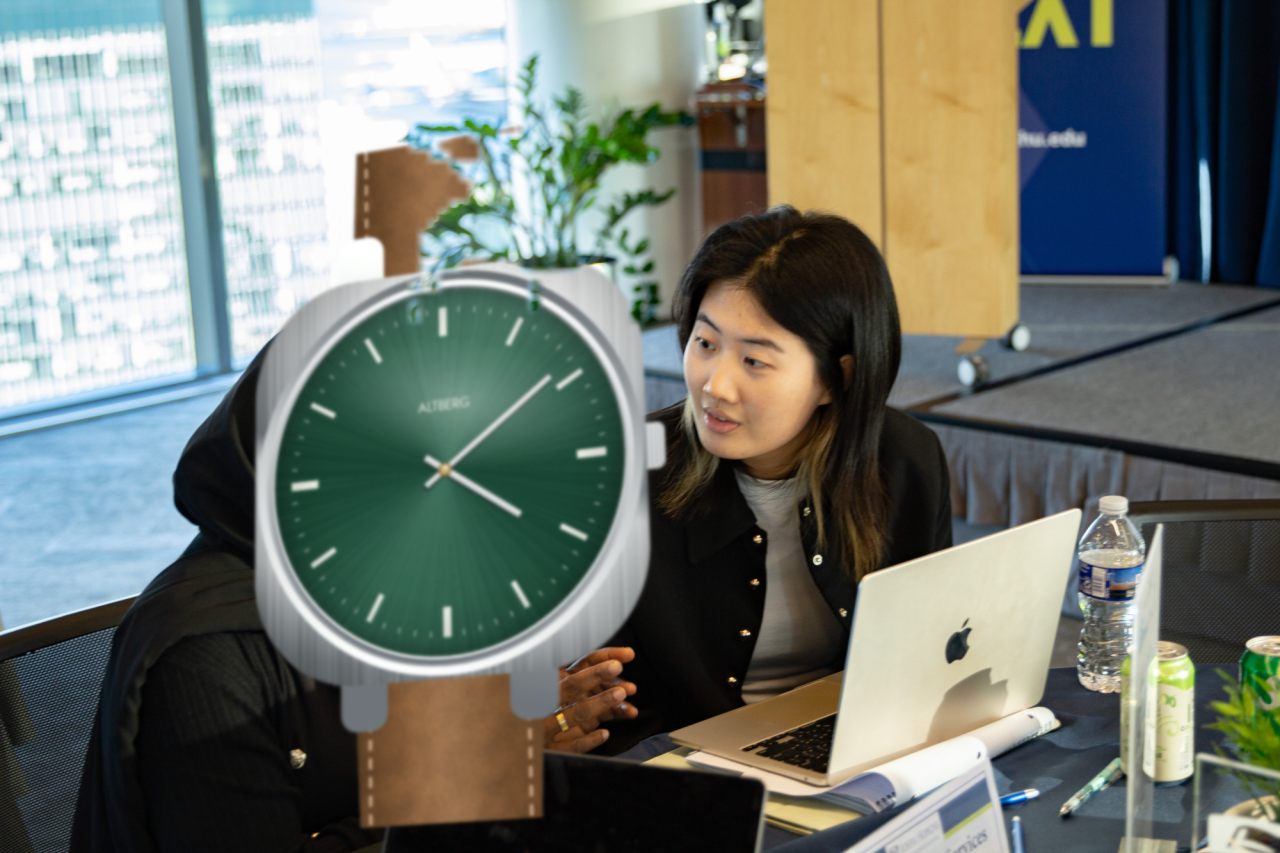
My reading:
4h09
